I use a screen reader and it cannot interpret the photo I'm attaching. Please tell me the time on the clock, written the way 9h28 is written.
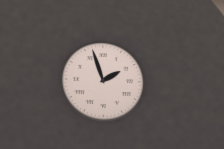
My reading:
1h57
